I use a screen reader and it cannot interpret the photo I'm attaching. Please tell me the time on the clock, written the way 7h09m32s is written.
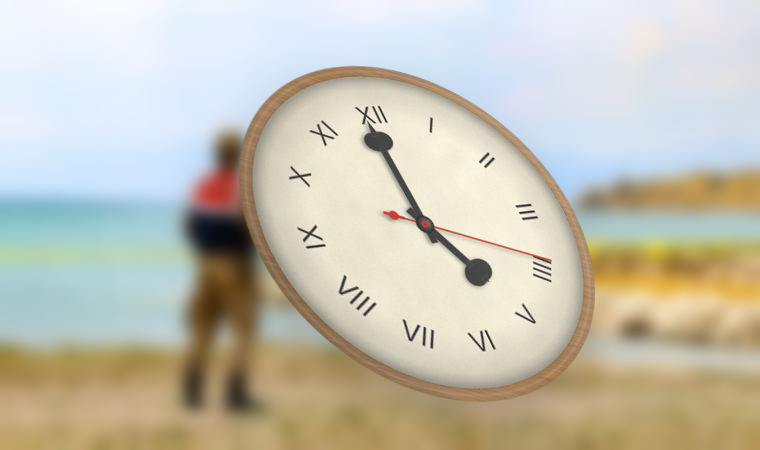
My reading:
4h59m19s
